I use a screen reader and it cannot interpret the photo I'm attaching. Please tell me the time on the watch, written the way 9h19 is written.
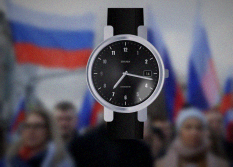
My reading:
7h17
